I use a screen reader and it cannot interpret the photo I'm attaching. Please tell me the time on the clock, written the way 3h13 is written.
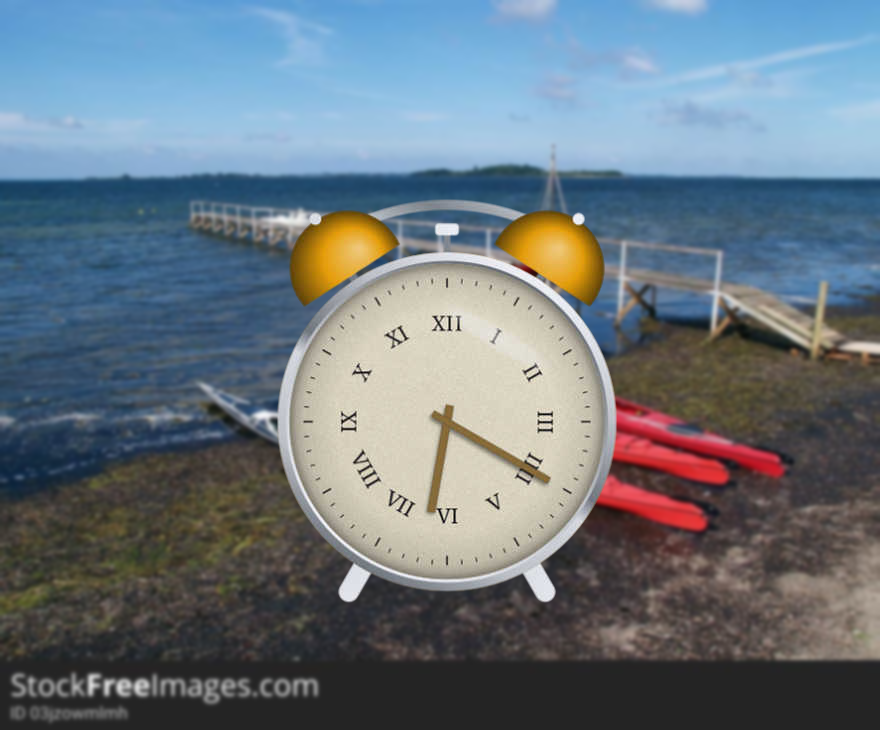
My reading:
6h20
